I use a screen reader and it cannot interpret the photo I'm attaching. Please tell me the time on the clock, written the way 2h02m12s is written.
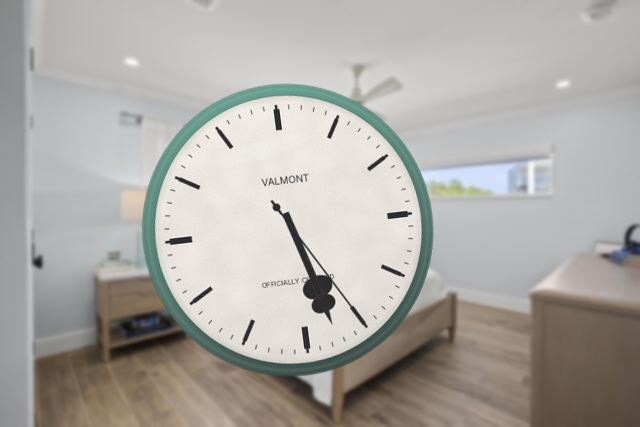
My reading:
5h27m25s
